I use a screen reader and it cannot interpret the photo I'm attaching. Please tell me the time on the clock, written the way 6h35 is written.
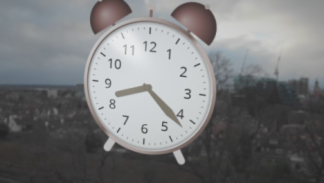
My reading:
8h22
